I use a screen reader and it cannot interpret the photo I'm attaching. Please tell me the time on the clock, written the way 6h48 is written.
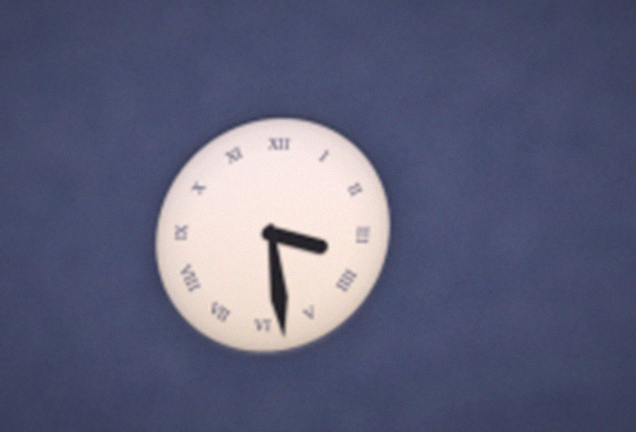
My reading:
3h28
